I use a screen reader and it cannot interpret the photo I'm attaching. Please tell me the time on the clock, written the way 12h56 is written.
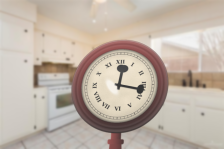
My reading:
12h17
